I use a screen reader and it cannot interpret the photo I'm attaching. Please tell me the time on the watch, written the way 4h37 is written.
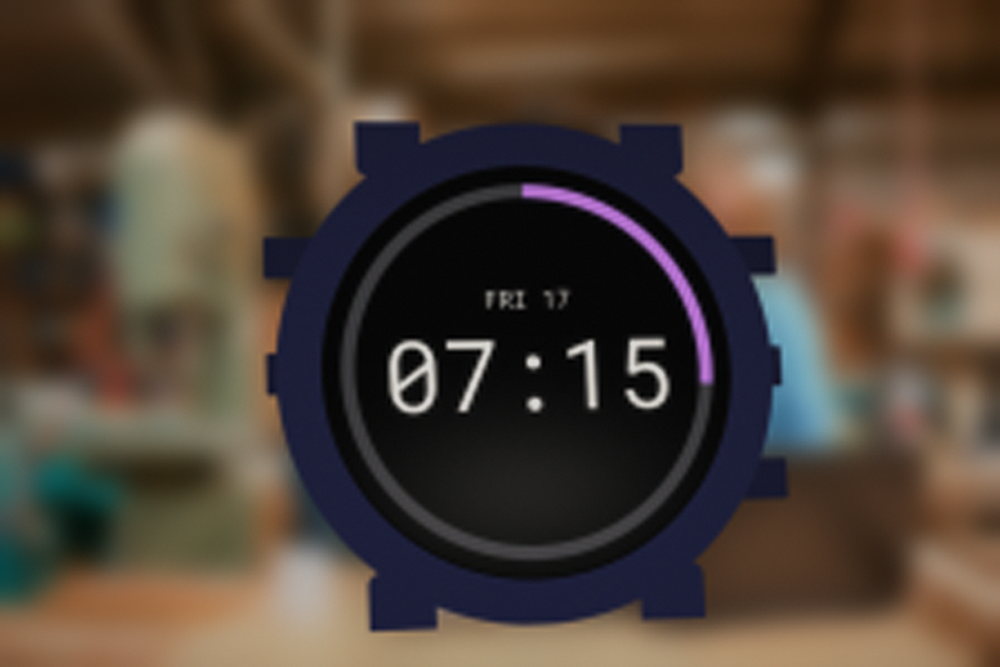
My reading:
7h15
